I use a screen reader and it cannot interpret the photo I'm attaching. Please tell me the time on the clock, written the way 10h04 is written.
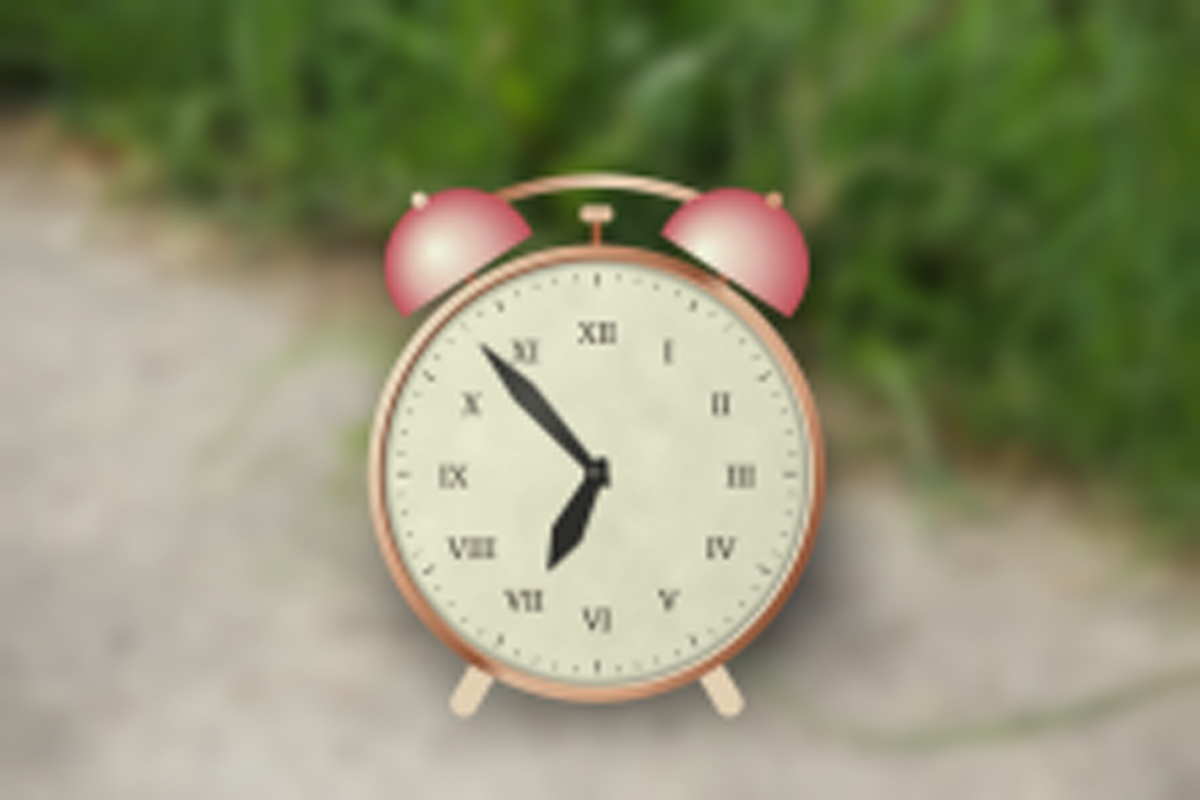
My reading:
6h53
